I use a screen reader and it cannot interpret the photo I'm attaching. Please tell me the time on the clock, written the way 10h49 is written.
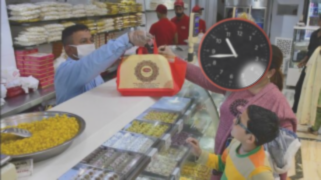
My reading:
10h43
